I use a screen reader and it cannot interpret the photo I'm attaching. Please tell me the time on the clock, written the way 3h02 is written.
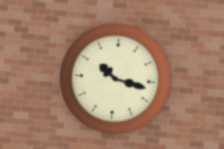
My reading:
10h17
